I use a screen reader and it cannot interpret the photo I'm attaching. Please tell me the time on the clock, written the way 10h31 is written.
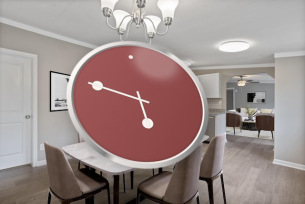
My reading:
5h49
